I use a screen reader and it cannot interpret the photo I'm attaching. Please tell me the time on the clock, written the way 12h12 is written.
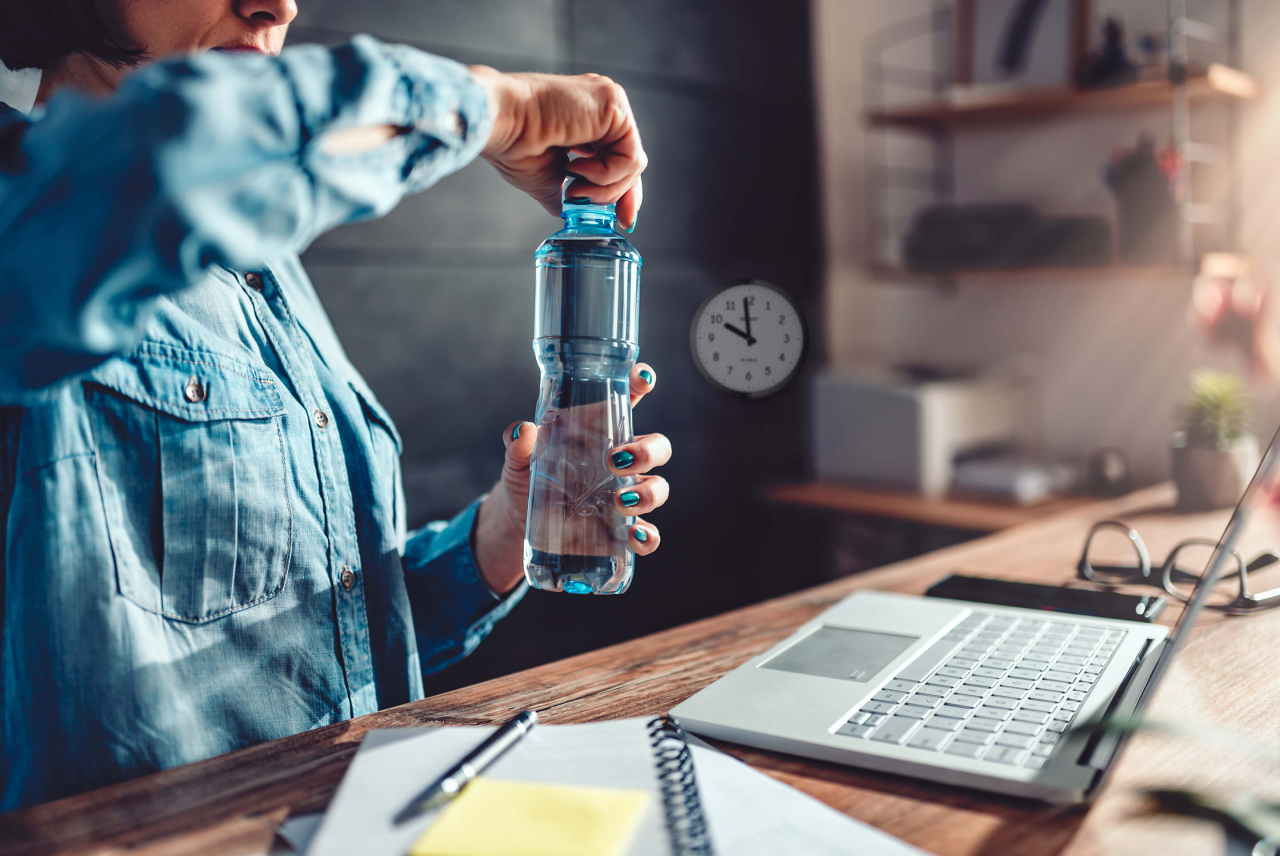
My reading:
9h59
